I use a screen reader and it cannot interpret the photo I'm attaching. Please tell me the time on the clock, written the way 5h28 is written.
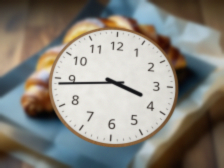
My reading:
3h44
